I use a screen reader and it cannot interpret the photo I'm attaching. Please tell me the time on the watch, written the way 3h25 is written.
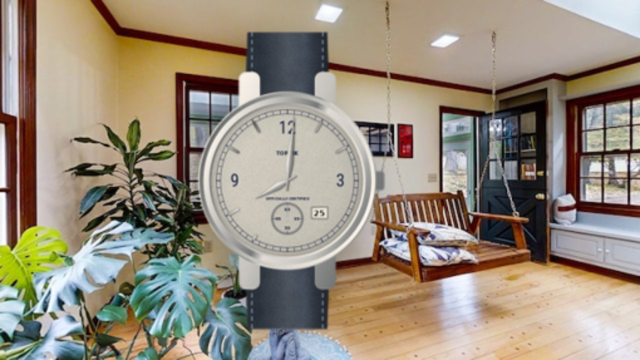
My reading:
8h01
